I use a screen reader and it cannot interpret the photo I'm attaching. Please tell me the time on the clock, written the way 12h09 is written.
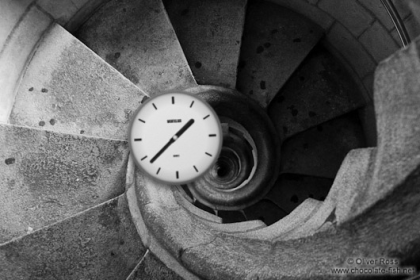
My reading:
1h38
